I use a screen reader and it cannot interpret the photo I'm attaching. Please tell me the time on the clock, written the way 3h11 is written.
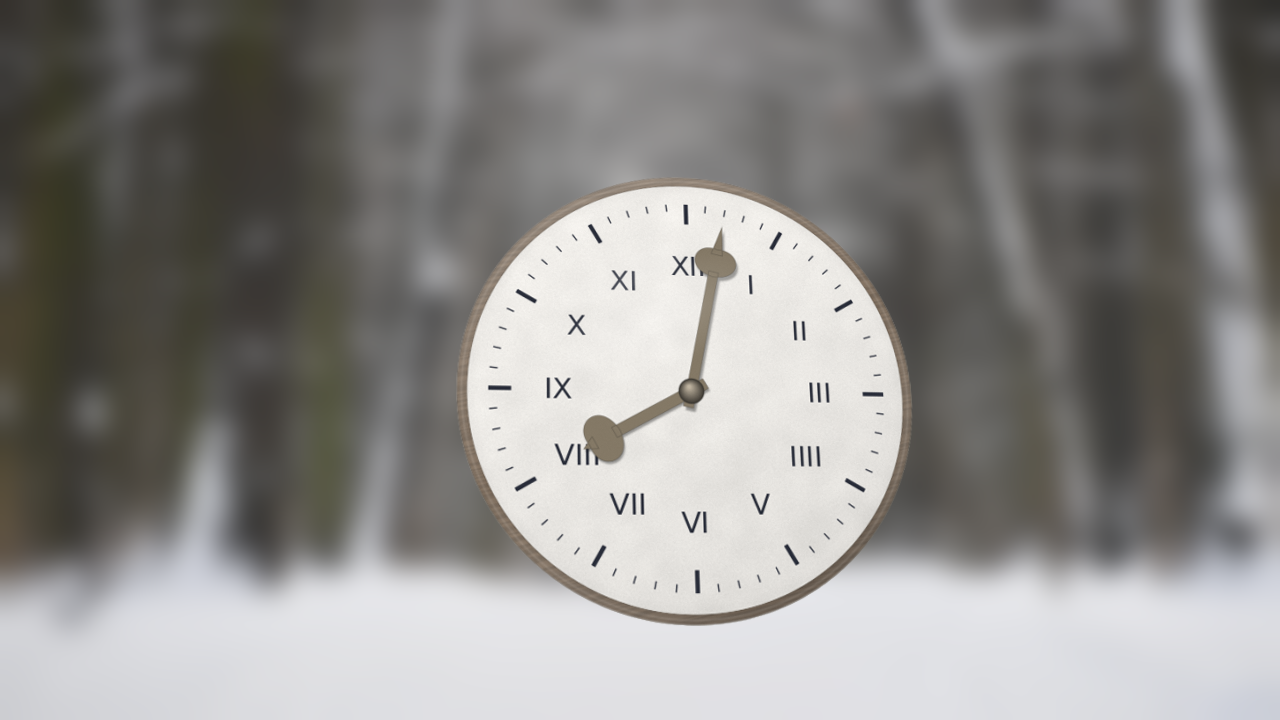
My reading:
8h02
